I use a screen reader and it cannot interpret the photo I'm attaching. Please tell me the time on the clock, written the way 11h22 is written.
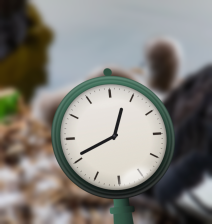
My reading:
12h41
